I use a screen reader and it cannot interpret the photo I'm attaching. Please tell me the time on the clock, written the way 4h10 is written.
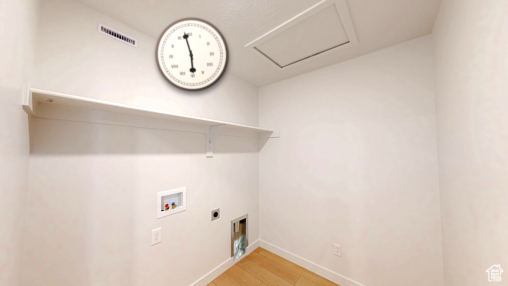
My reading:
5h58
